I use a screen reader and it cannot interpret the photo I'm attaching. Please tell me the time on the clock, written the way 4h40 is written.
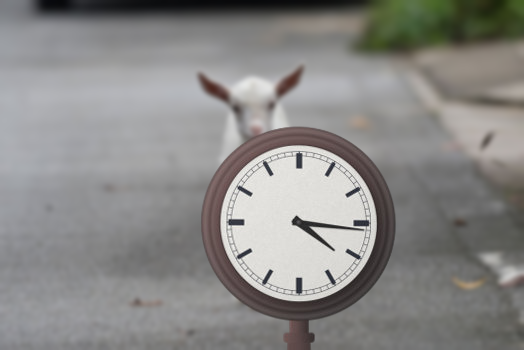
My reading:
4h16
